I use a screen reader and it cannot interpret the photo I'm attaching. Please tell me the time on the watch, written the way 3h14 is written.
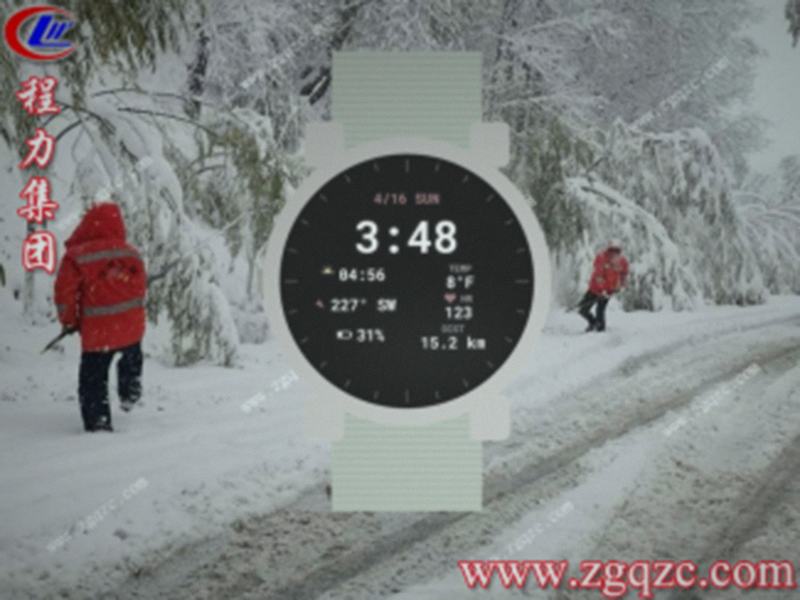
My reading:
3h48
